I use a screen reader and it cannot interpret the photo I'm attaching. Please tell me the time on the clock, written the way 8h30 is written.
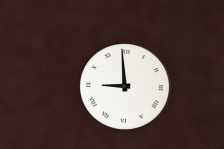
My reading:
8h59
